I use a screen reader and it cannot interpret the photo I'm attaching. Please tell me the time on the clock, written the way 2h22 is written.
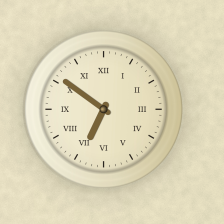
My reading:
6h51
